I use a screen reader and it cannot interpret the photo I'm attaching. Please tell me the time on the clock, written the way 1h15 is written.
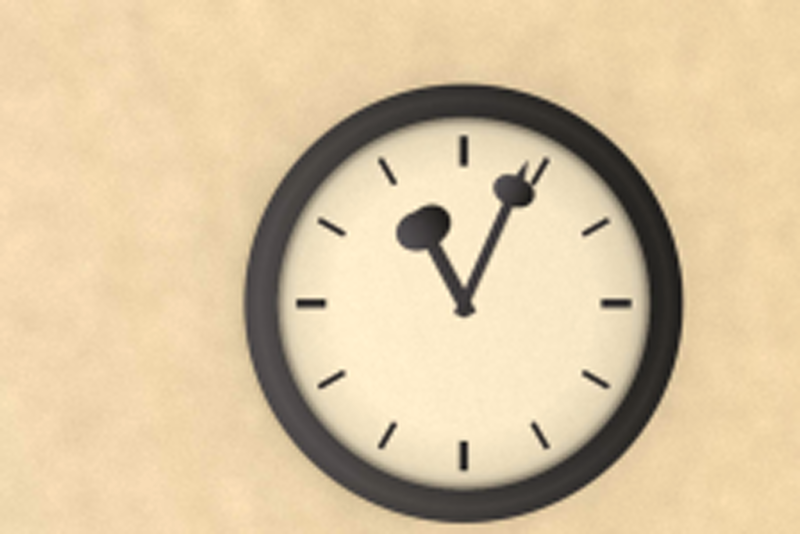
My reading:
11h04
